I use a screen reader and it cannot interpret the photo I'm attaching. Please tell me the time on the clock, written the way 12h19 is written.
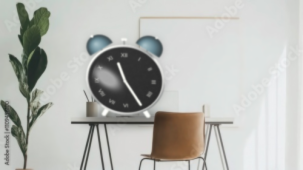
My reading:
11h25
